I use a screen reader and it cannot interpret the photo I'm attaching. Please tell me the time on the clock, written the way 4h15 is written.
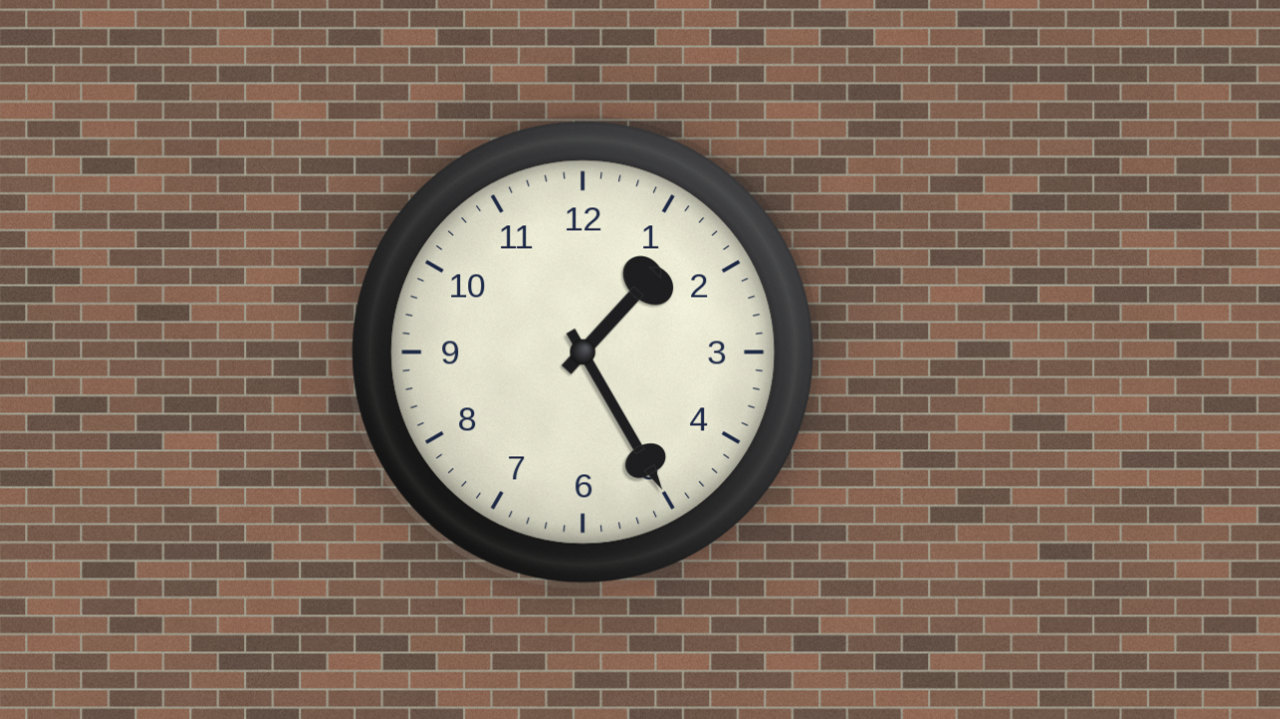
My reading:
1h25
